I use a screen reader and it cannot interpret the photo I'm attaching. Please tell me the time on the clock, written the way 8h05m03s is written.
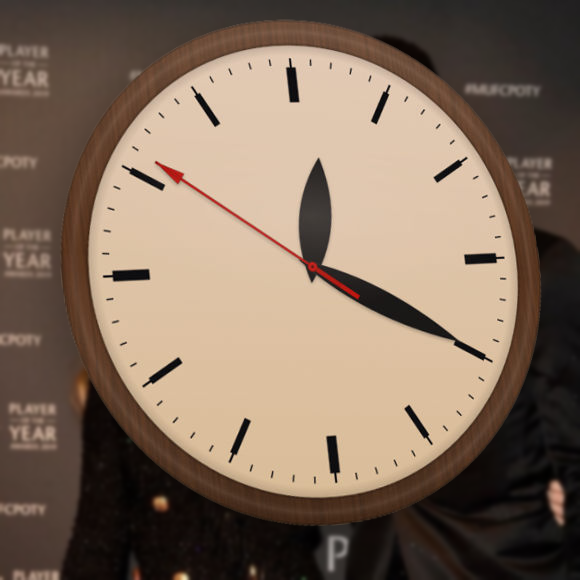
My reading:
12h19m51s
